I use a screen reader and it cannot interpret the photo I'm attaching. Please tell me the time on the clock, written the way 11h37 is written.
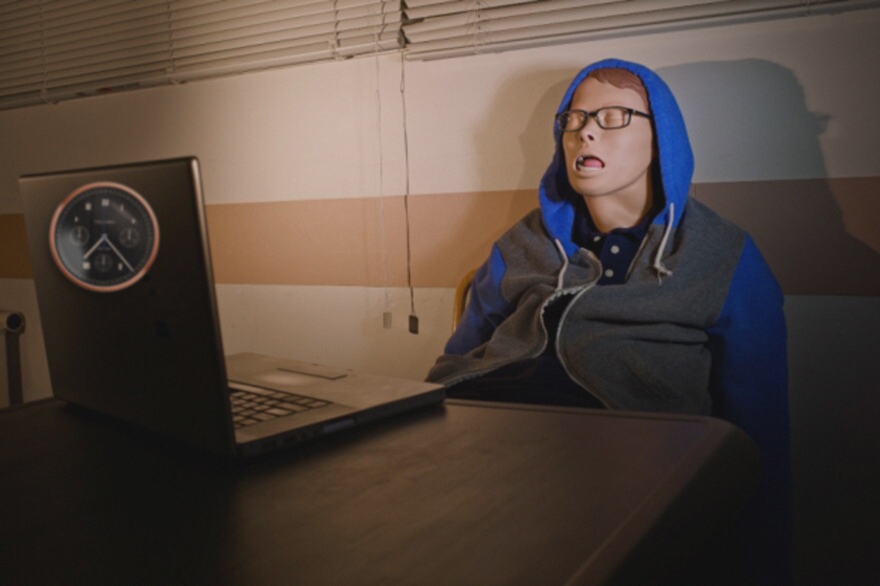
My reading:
7h23
